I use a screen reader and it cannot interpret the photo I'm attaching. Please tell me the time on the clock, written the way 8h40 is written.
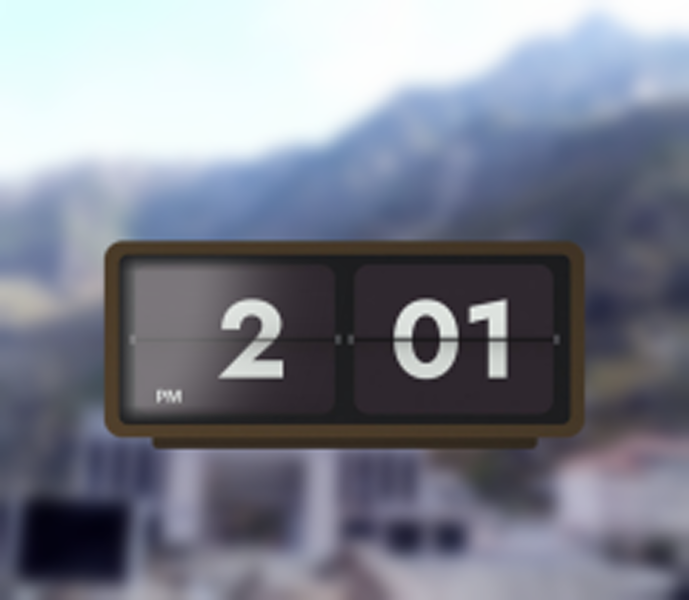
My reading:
2h01
